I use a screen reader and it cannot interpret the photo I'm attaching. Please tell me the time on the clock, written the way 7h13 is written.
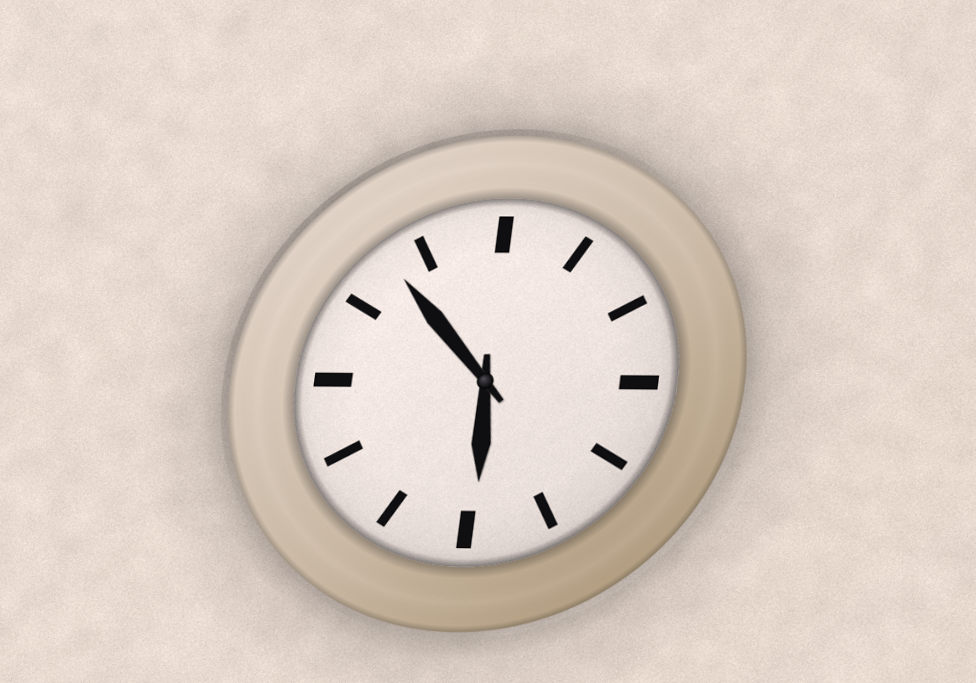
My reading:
5h53
